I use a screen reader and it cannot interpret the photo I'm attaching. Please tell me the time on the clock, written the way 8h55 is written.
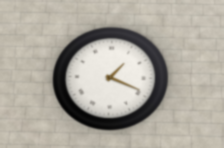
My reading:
1h19
